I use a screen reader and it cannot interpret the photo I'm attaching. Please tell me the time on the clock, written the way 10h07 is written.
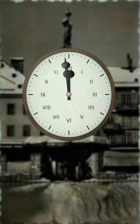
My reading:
11h59
